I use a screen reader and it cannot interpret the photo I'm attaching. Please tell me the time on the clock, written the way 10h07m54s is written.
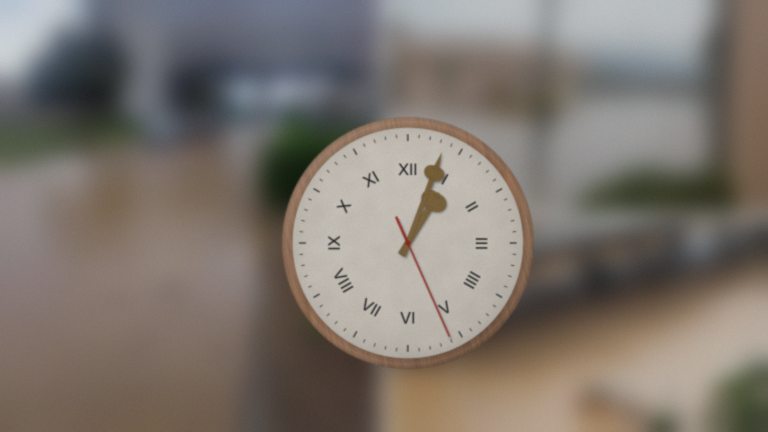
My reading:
1h03m26s
